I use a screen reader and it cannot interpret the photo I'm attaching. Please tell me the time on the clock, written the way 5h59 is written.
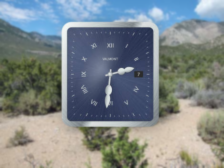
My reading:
2h31
